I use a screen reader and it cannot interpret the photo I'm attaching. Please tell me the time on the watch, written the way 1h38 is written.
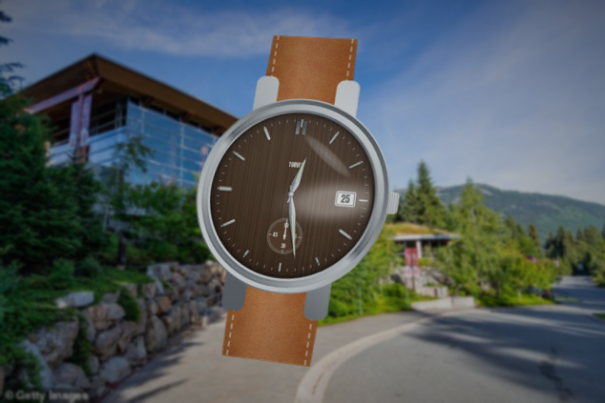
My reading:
12h28
